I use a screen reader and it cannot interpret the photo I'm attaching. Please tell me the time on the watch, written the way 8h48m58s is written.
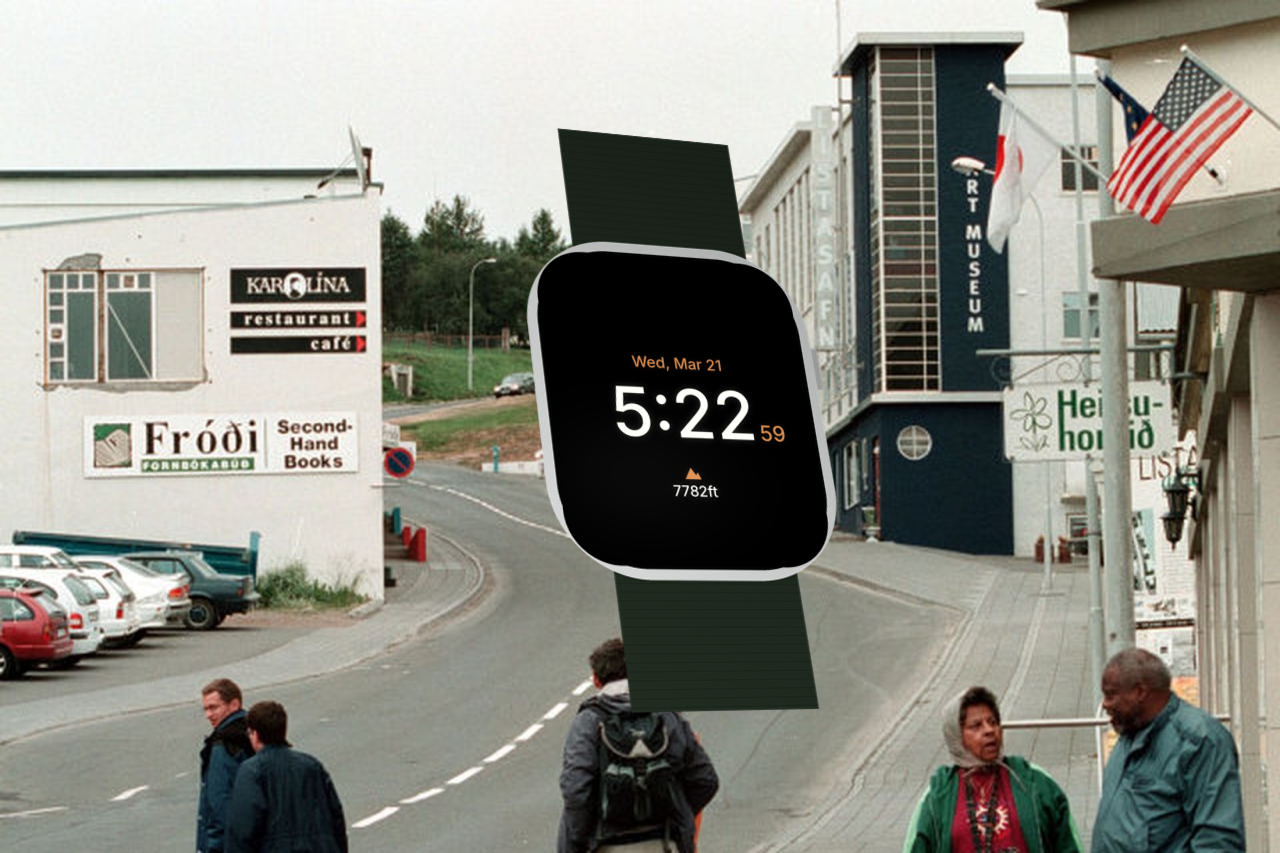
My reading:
5h22m59s
